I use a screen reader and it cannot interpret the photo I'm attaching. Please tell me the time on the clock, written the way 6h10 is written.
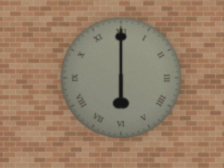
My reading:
6h00
